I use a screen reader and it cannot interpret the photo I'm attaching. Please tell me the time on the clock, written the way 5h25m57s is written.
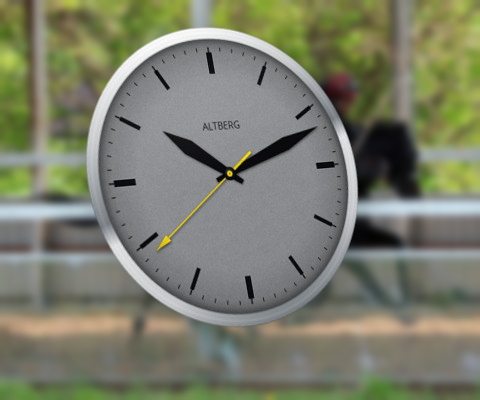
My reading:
10h11m39s
